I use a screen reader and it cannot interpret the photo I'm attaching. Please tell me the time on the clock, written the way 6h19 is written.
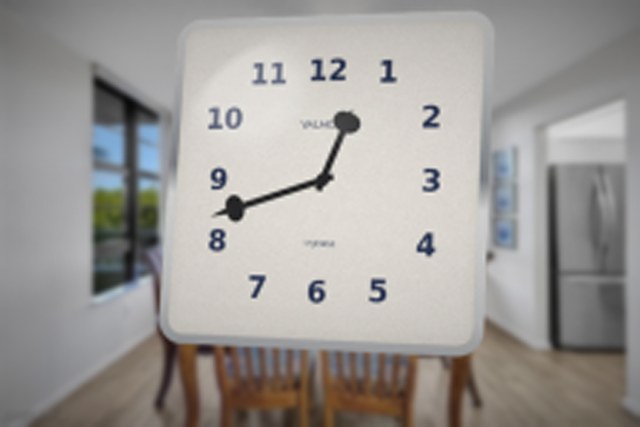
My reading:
12h42
